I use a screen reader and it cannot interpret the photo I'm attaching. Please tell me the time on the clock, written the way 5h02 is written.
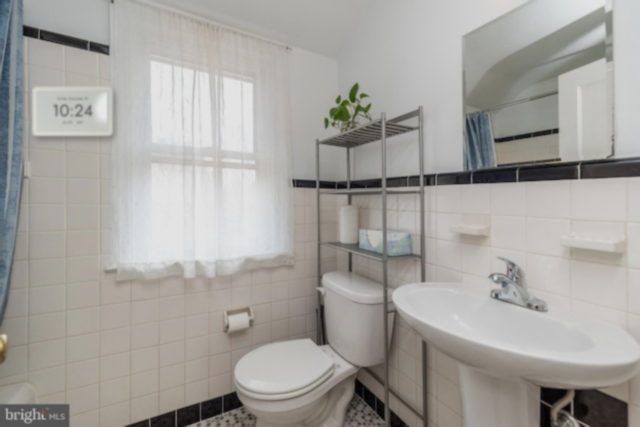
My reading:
10h24
